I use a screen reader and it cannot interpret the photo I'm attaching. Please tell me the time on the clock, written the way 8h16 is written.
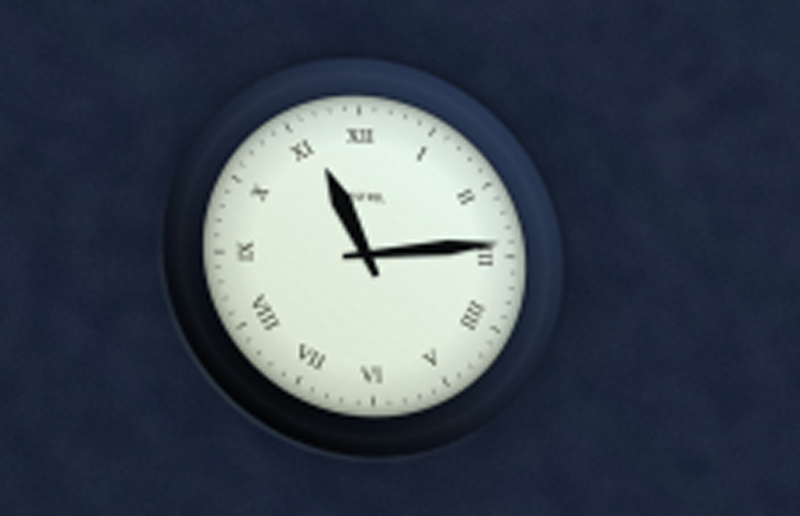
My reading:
11h14
